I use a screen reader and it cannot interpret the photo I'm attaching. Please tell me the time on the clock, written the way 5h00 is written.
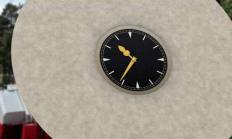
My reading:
10h36
